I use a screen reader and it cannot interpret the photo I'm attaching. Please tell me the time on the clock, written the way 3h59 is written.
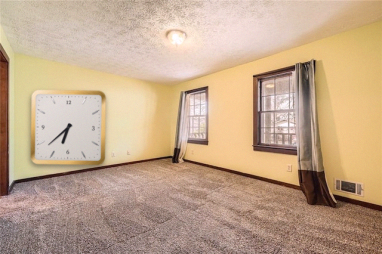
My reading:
6h38
